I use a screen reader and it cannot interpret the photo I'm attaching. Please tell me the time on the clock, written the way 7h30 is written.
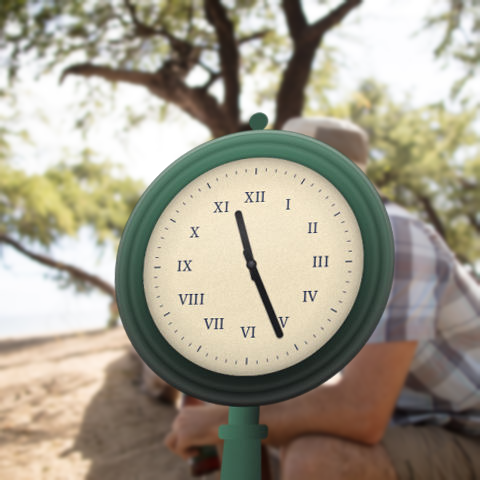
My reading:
11h26
